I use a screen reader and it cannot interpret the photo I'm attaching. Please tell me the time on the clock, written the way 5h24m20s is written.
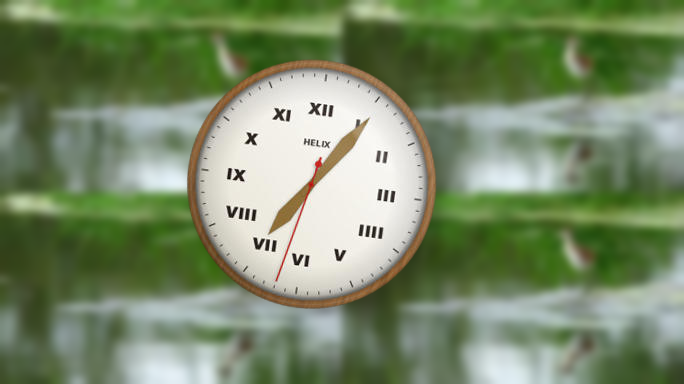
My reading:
7h05m32s
